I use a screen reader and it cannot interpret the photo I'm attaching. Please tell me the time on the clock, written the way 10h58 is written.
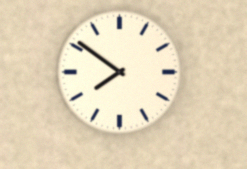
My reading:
7h51
